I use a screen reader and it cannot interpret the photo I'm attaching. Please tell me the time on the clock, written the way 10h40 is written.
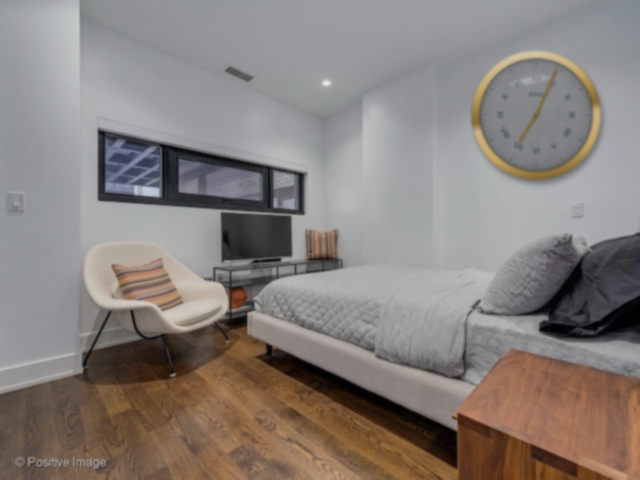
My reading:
7h04
